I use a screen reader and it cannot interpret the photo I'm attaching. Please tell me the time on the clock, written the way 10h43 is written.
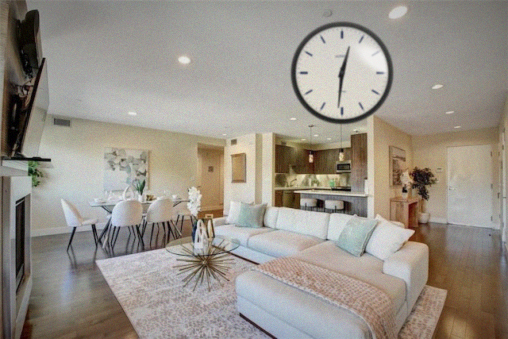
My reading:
12h31
